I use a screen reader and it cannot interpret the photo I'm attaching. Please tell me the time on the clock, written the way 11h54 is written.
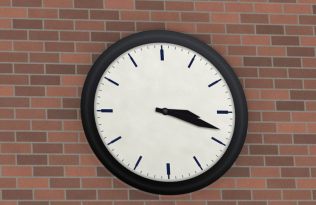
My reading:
3h18
